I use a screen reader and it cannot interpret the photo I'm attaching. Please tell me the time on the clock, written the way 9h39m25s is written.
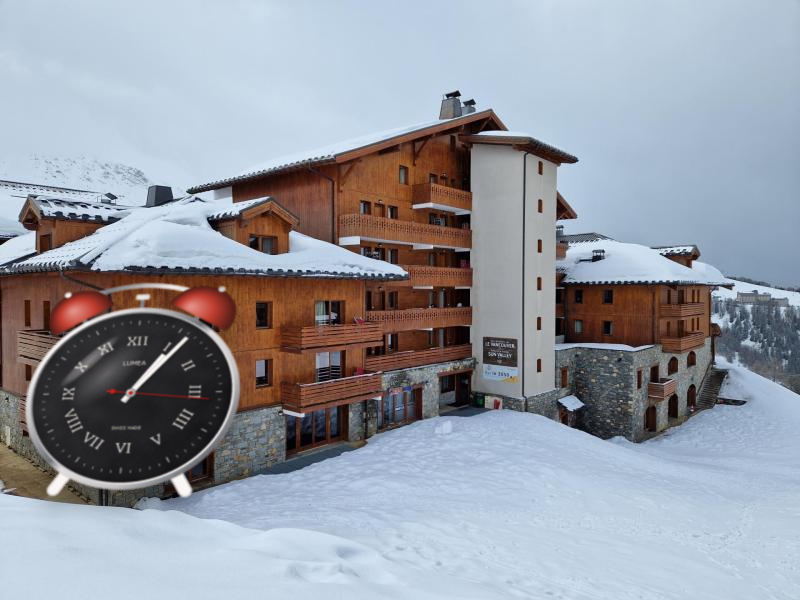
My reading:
1h06m16s
